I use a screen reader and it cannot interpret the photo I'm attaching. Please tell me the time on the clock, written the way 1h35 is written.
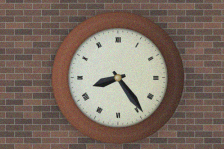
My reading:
8h24
